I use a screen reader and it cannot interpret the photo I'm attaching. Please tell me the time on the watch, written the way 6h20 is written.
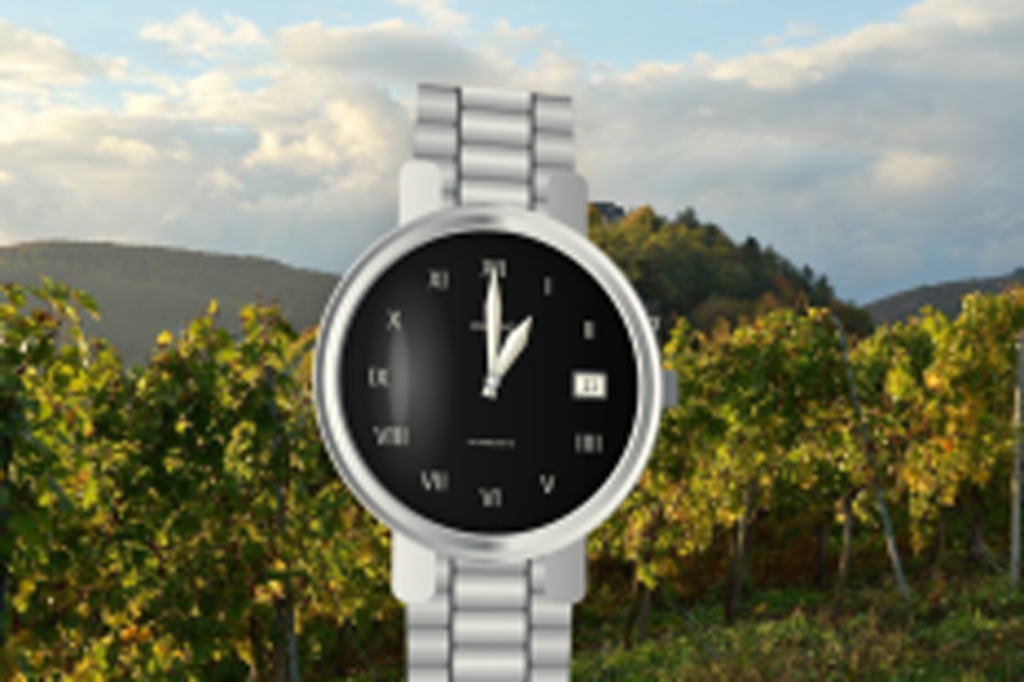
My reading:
1h00
